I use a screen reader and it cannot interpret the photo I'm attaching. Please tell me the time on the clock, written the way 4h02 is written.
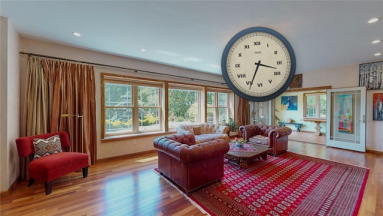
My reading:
3h34
